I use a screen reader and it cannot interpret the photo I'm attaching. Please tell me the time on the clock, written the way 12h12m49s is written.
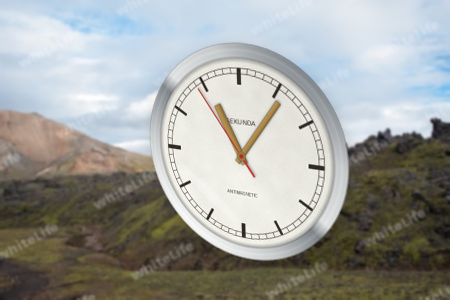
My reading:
11h05m54s
